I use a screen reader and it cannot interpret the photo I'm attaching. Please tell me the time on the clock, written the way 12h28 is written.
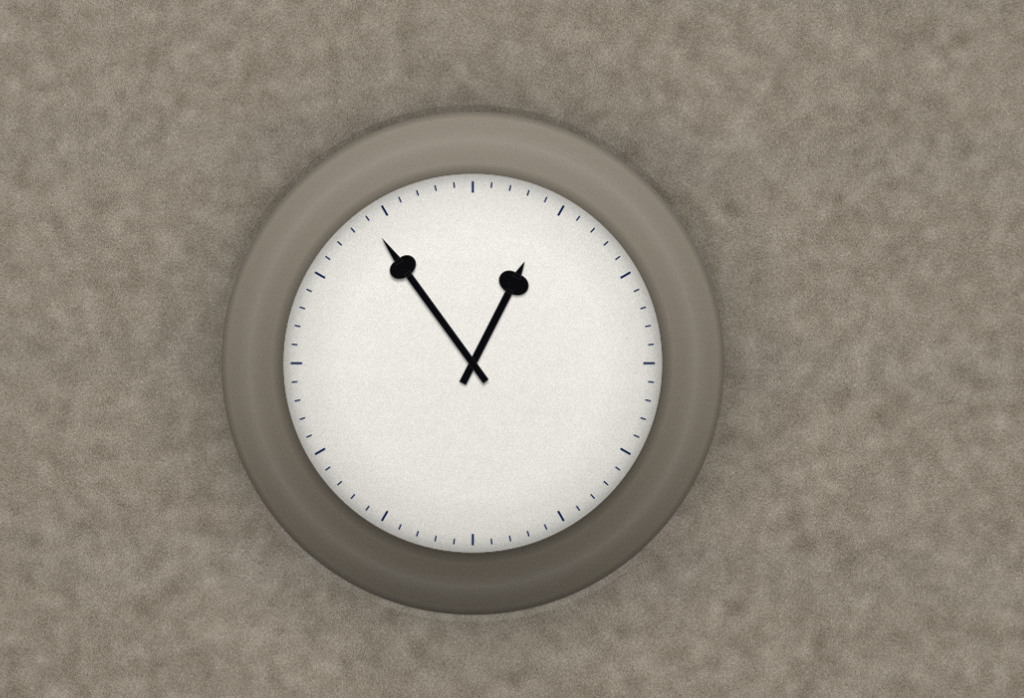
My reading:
12h54
